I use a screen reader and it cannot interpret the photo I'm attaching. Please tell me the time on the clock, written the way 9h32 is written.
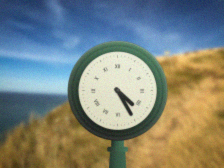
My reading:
4h25
